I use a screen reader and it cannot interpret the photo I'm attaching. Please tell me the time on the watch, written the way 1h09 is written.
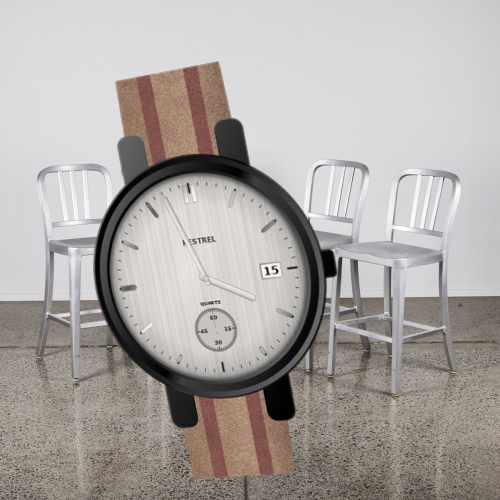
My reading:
3h57
